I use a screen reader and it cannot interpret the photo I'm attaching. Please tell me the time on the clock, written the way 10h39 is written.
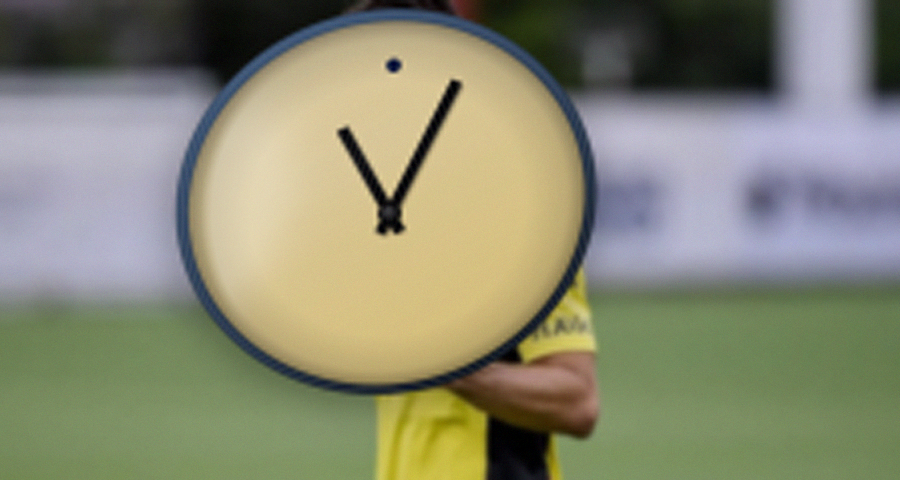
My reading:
11h04
